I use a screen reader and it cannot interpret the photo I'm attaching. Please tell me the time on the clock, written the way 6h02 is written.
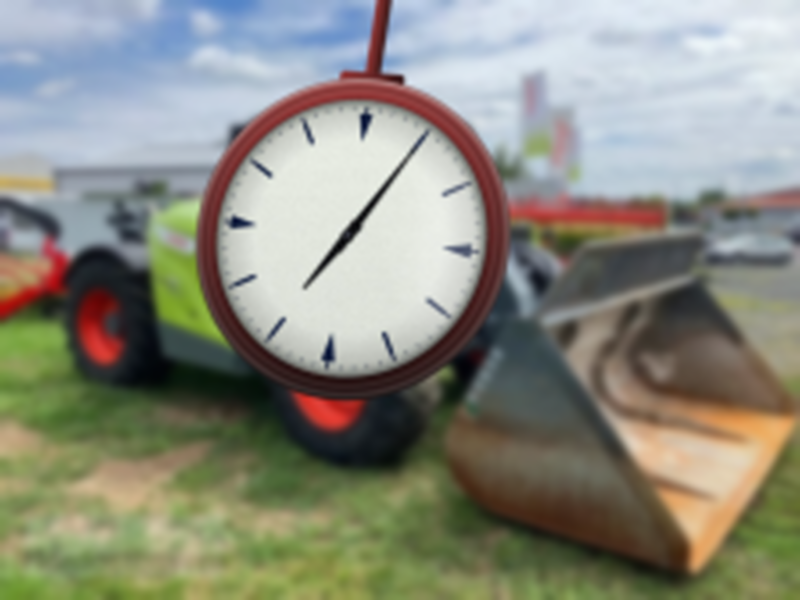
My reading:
7h05
